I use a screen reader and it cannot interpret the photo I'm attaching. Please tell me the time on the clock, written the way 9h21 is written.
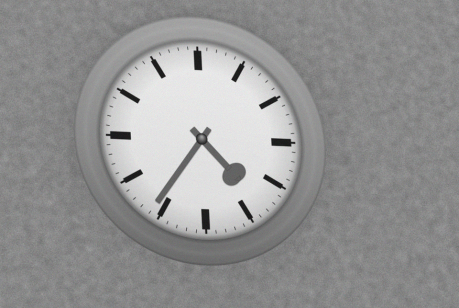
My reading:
4h36
